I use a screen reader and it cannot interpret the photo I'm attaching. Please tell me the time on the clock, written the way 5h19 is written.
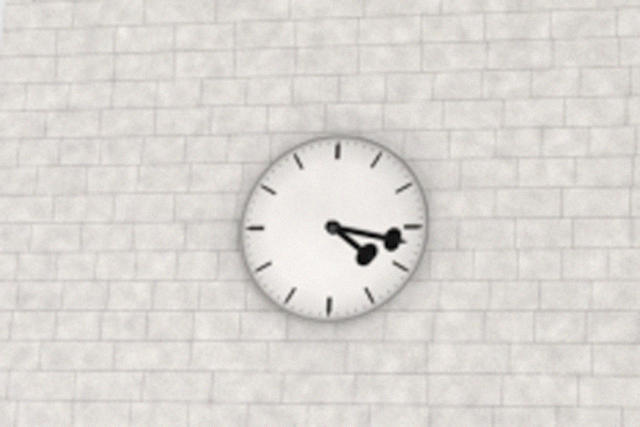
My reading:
4h17
